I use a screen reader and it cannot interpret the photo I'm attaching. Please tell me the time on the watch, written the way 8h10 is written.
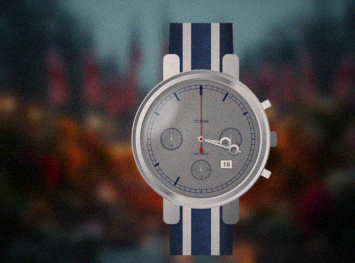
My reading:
3h18
